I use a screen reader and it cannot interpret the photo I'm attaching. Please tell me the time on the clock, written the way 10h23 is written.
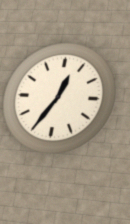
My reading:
12h35
